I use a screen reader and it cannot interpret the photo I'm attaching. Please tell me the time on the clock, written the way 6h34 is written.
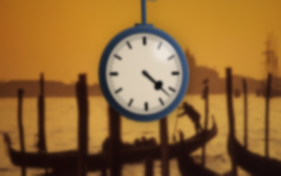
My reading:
4h22
